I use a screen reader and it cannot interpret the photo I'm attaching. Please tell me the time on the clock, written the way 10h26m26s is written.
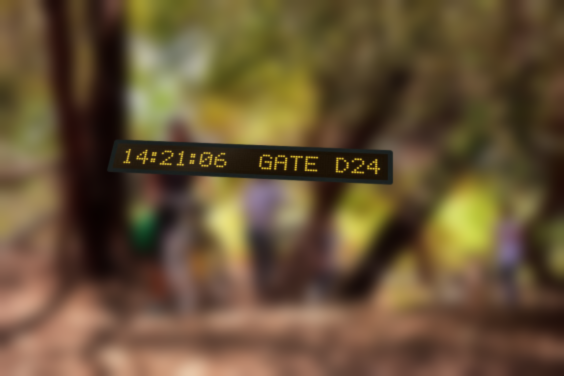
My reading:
14h21m06s
